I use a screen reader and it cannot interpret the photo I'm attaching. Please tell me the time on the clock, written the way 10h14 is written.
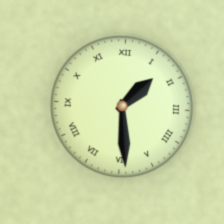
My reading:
1h29
